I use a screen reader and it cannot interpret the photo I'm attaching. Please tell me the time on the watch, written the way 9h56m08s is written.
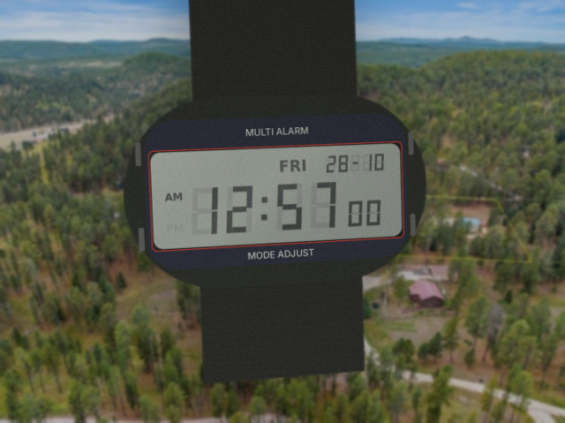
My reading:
12h57m00s
